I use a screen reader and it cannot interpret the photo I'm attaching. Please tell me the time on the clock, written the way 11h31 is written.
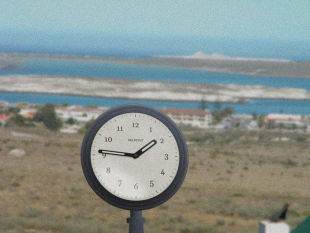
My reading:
1h46
